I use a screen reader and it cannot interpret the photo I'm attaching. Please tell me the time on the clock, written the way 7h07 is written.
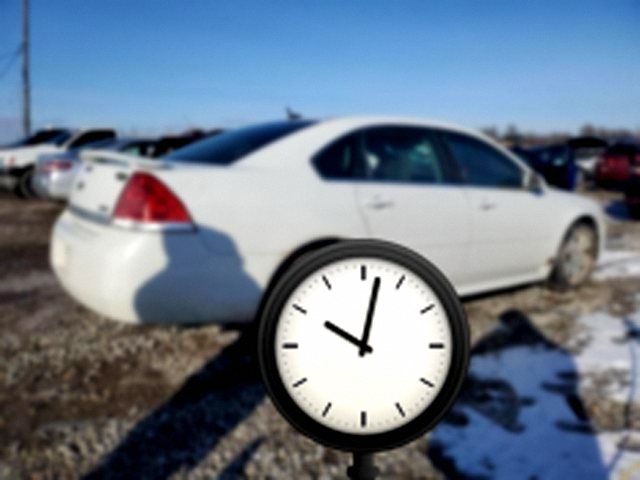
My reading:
10h02
